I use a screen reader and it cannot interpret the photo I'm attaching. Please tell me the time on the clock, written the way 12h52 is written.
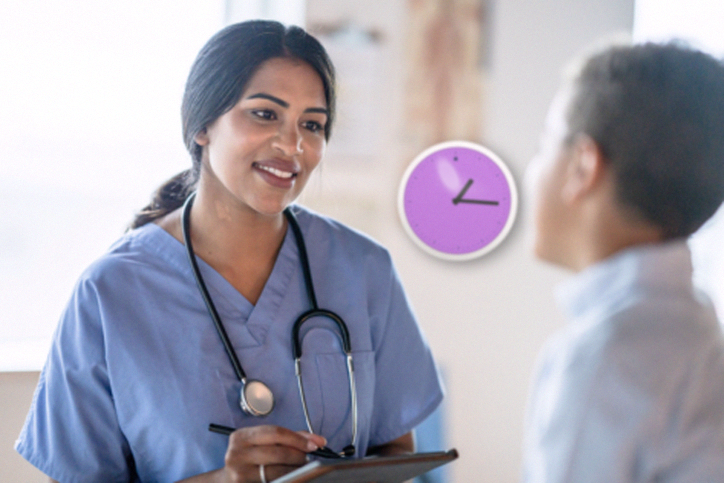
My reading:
1h16
